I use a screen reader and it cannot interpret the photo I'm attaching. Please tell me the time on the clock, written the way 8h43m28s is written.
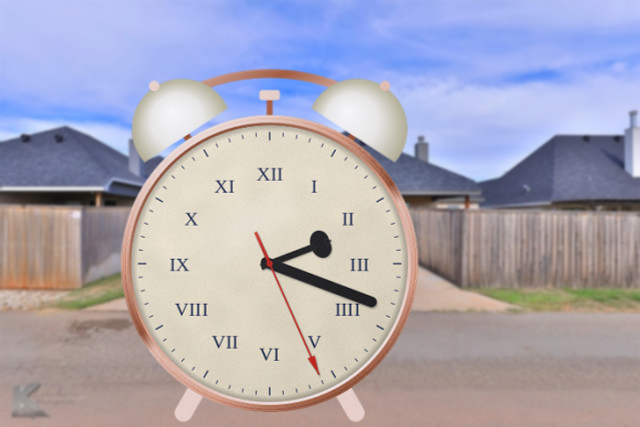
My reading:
2h18m26s
